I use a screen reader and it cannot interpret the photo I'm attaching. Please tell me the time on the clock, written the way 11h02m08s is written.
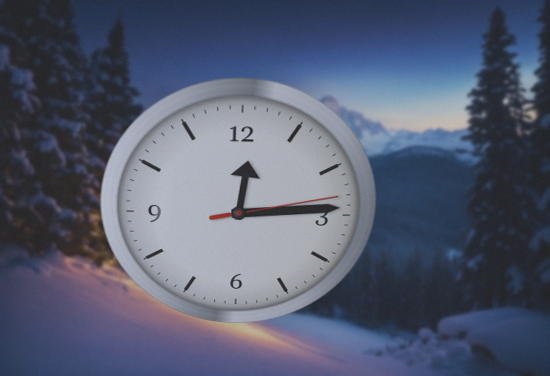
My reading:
12h14m13s
